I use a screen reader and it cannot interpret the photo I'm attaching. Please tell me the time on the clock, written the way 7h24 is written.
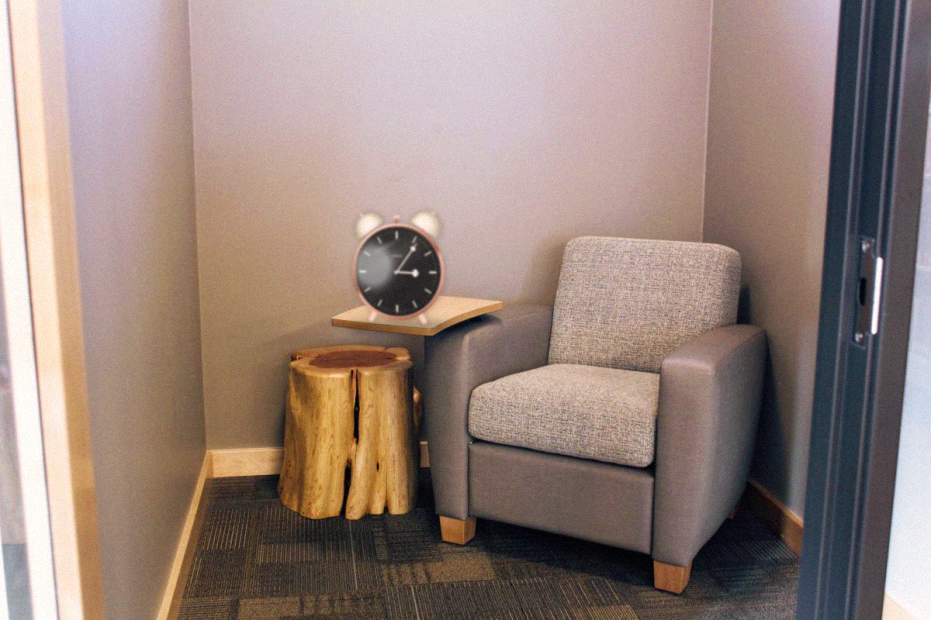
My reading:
3h06
